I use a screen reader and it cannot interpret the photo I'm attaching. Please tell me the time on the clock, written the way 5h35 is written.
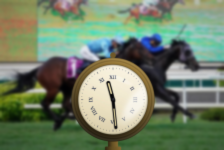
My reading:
11h29
